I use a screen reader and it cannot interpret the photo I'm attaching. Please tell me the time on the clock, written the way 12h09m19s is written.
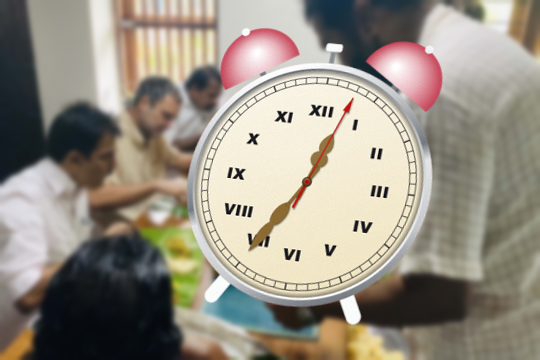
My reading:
12h35m03s
